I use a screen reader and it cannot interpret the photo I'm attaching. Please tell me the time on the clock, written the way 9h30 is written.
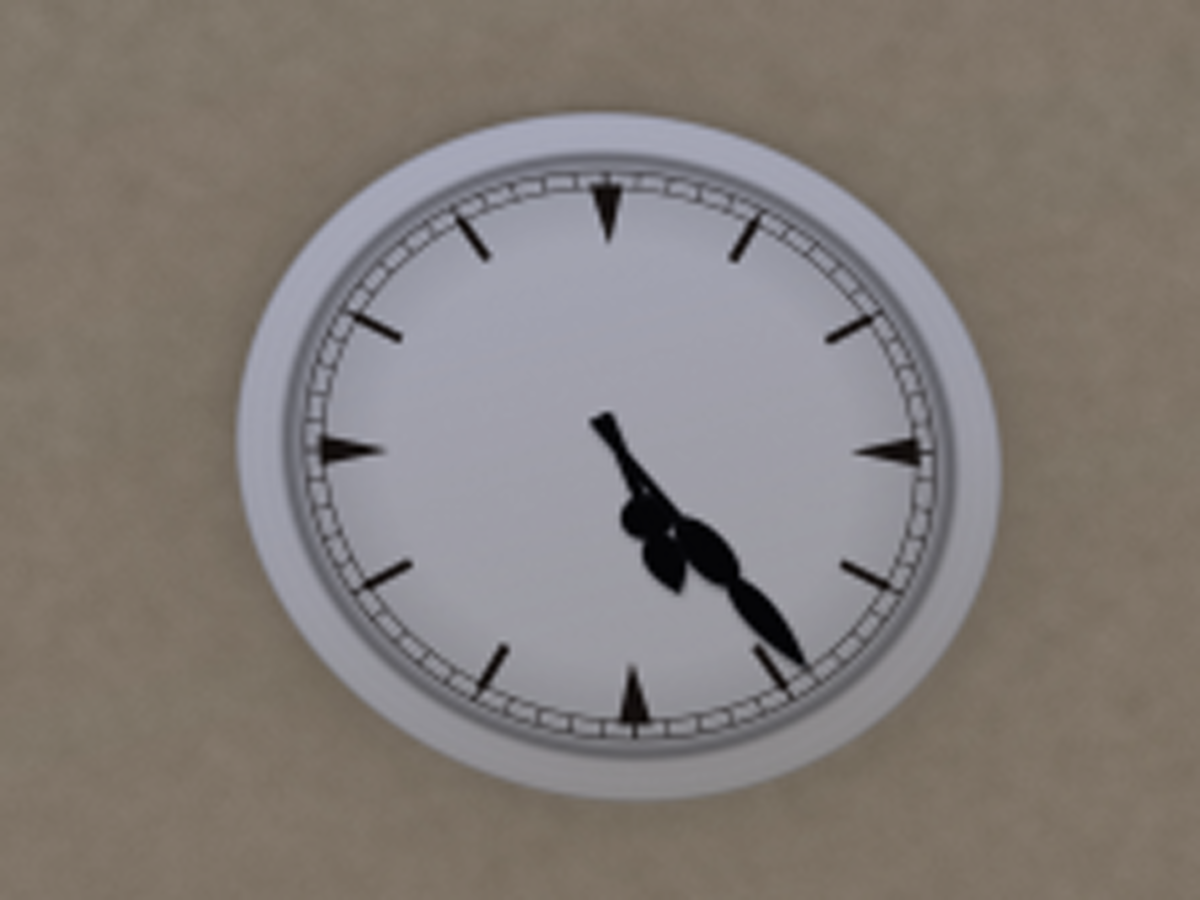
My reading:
5h24
